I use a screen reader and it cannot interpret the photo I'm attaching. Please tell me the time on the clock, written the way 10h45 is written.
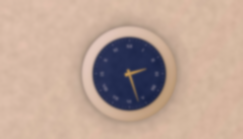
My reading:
2h27
